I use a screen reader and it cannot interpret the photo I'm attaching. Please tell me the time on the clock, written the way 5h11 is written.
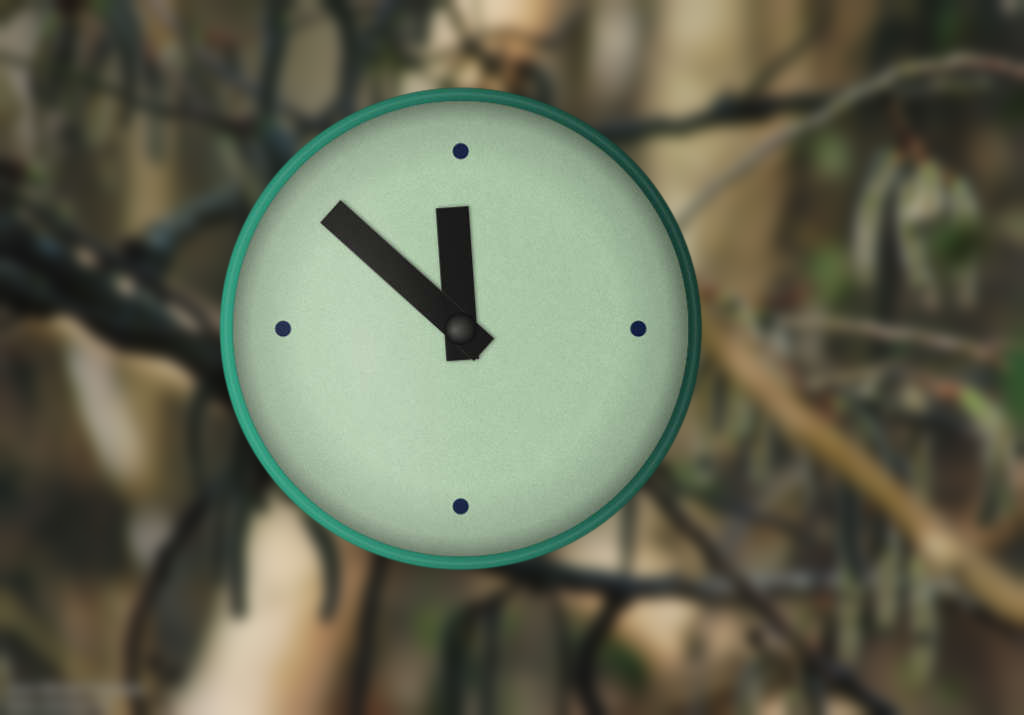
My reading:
11h52
